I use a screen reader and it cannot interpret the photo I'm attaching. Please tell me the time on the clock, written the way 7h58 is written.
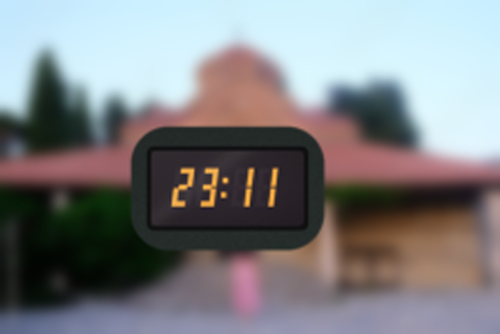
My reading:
23h11
